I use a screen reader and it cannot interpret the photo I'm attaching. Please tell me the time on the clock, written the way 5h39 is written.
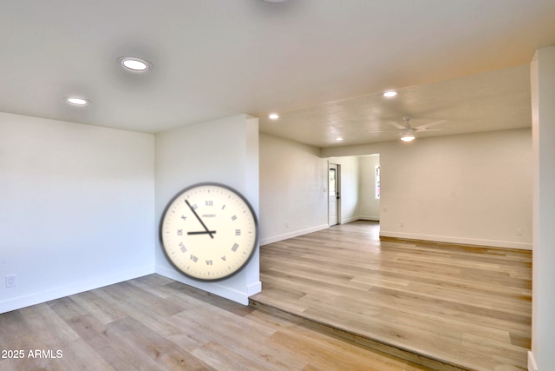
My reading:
8h54
